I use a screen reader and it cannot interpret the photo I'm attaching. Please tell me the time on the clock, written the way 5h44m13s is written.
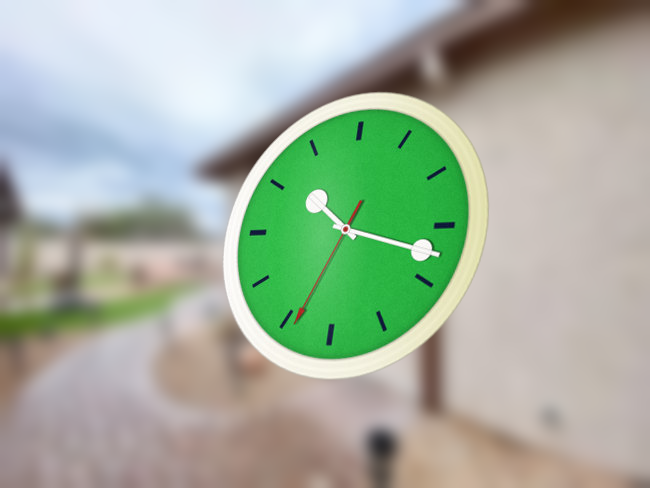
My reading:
10h17m34s
